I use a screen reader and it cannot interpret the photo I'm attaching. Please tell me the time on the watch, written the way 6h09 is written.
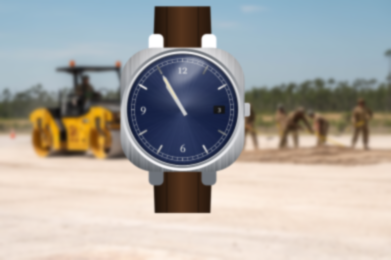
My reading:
10h55
